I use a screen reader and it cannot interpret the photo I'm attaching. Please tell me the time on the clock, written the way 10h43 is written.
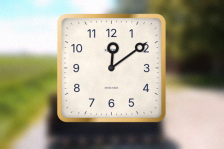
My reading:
12h09
